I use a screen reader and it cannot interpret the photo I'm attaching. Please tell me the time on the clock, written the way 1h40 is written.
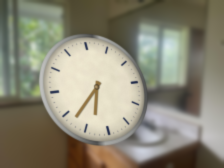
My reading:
6h38
